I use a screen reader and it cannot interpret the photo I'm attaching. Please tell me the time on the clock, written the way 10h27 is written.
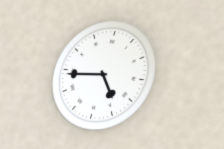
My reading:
4h44
